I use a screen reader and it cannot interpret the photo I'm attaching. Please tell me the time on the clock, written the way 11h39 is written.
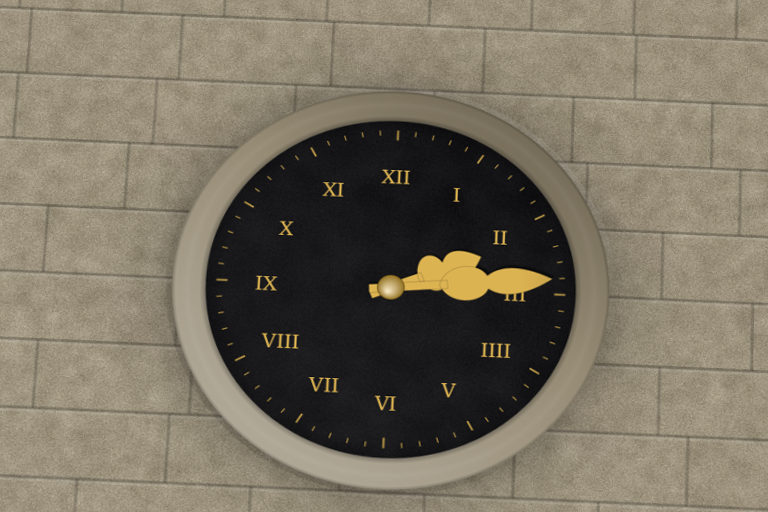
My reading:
2h14
